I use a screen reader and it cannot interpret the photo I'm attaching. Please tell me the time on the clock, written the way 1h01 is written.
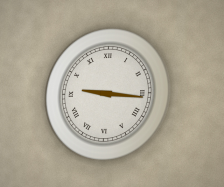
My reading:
9h16
